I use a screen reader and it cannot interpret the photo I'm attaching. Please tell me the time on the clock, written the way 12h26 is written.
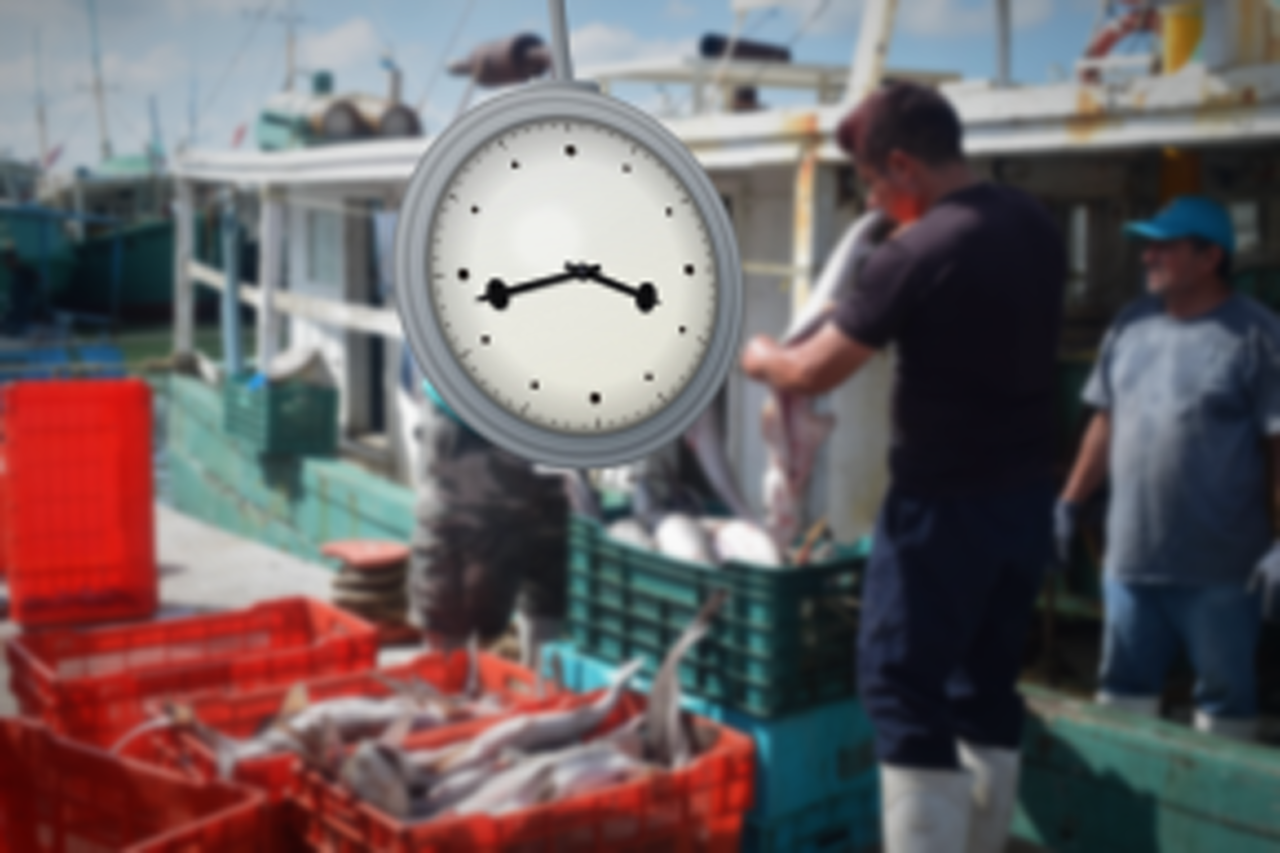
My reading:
3h43
